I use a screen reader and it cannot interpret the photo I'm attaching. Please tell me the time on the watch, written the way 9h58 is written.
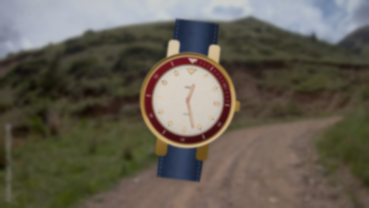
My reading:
12h27
